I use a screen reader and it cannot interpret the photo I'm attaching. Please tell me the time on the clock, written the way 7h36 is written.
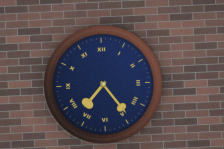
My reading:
7h24
